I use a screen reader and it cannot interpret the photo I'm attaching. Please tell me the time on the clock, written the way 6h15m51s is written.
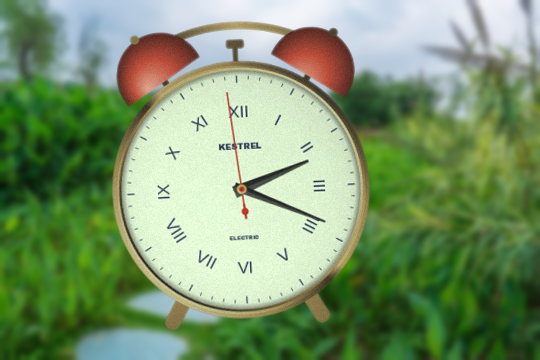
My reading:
2h18m59s
